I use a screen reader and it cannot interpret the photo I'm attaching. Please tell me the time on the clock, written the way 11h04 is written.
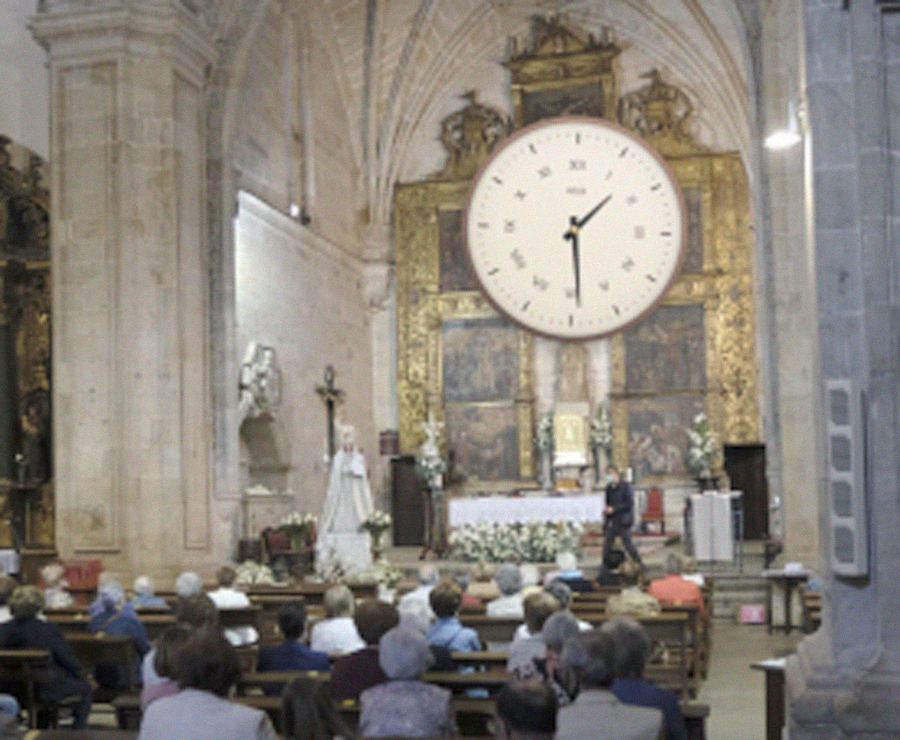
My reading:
1h29
